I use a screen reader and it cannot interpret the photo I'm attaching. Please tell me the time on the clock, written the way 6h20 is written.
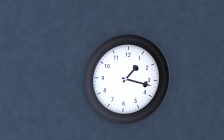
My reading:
1h17
